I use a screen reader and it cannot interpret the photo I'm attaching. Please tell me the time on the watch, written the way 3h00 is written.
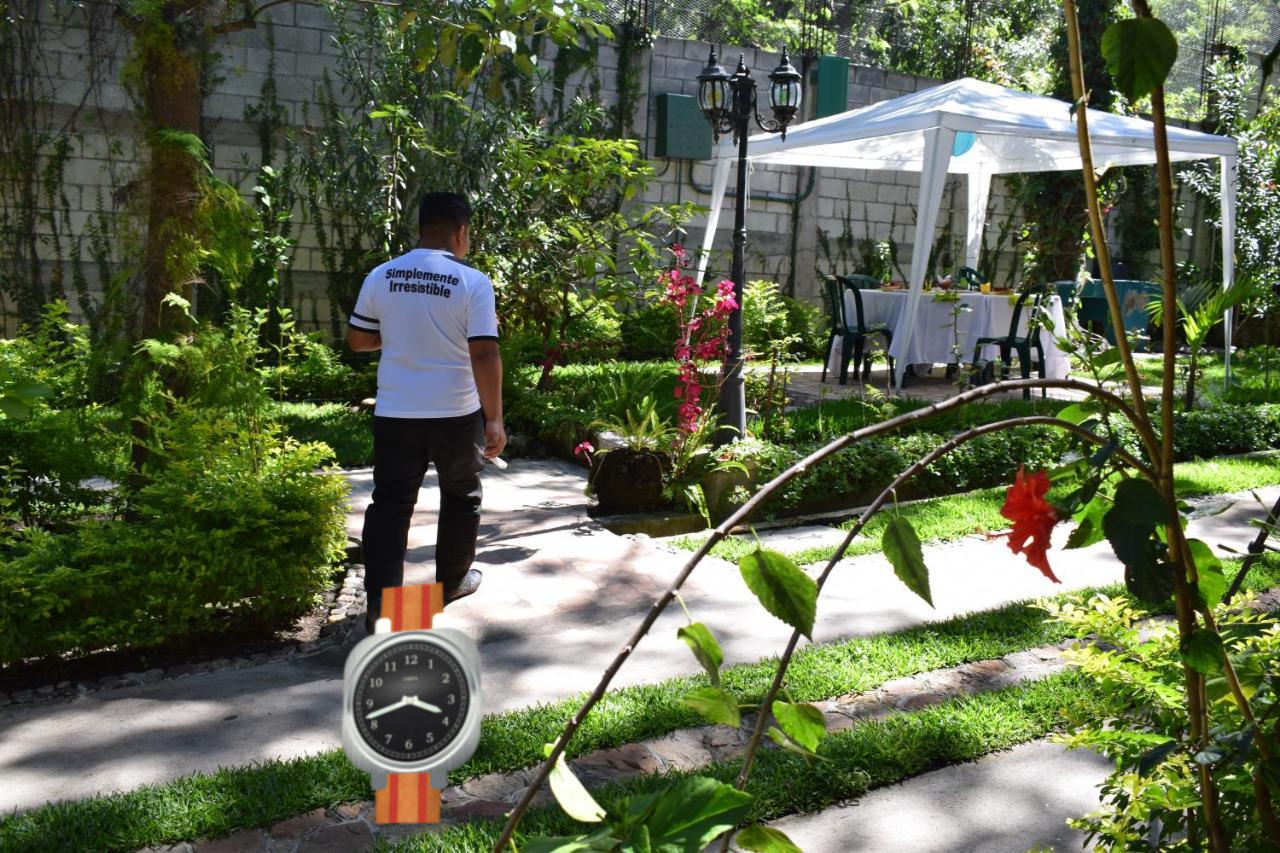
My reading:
3h42
